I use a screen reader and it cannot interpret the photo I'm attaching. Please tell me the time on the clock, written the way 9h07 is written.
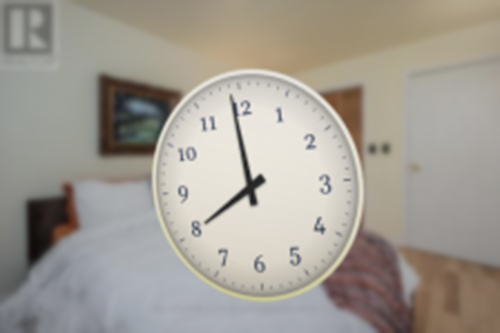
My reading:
7h59
